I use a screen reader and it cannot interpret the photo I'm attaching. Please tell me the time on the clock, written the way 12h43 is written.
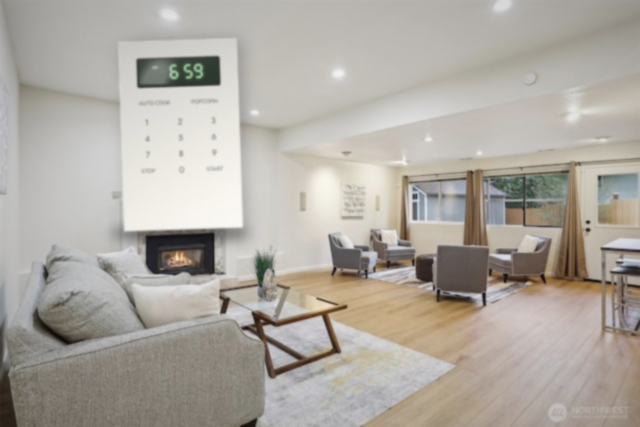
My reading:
6h59
